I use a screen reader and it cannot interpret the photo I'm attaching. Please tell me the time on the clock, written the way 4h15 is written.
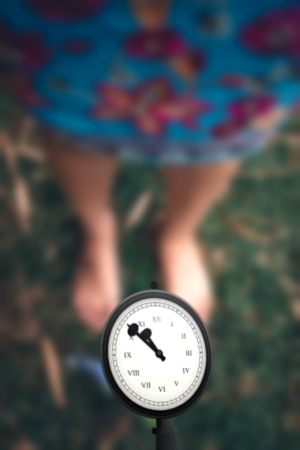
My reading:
10h52
